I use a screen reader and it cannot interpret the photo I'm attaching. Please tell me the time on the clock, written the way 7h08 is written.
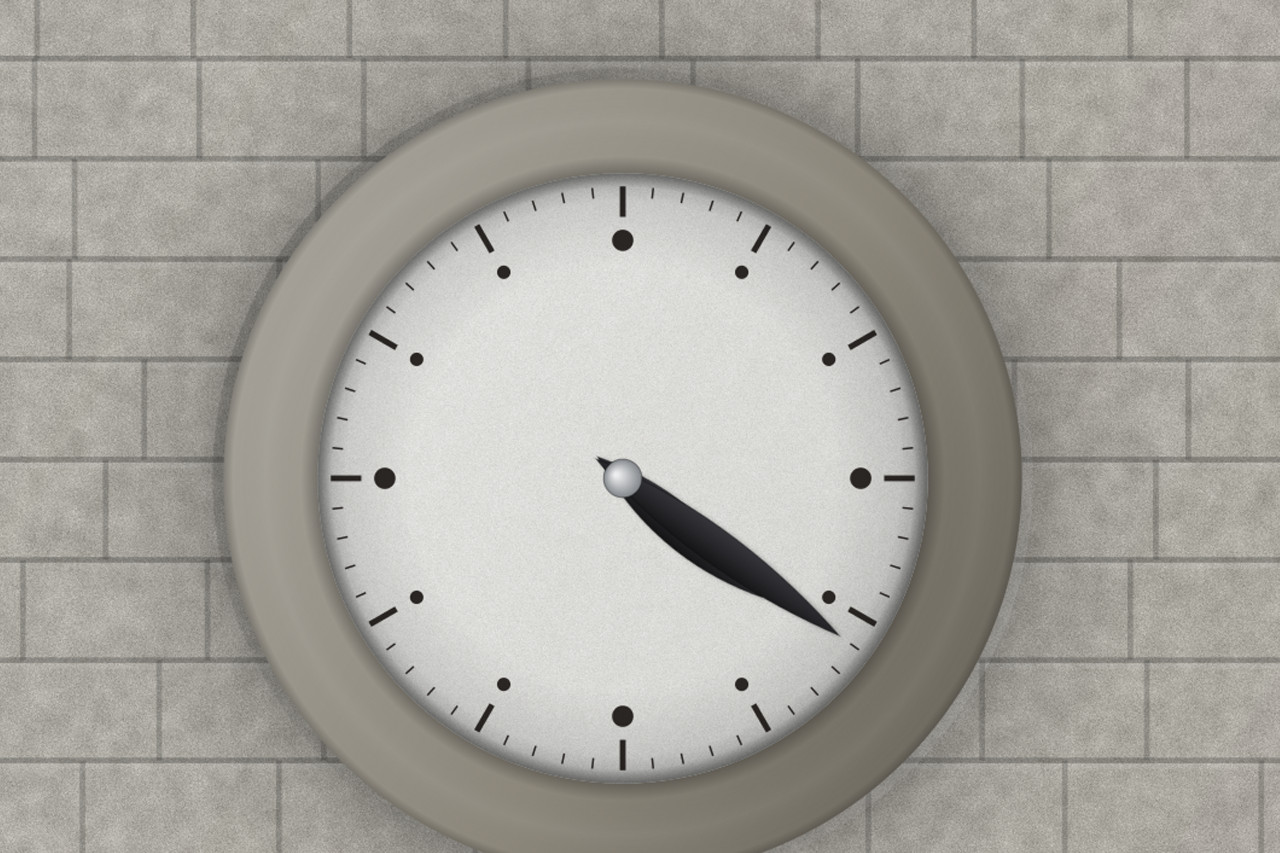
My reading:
4h21
